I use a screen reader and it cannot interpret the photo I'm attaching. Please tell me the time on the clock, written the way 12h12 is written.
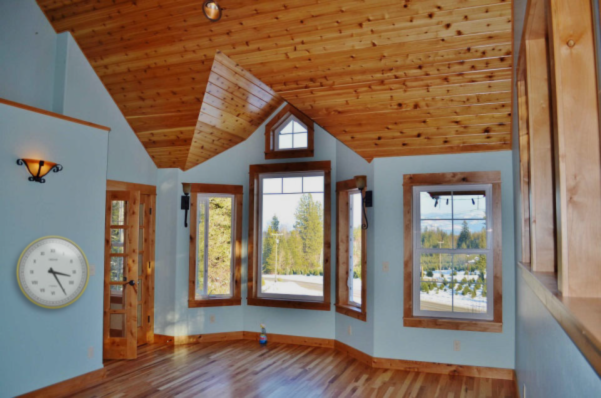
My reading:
3h25
